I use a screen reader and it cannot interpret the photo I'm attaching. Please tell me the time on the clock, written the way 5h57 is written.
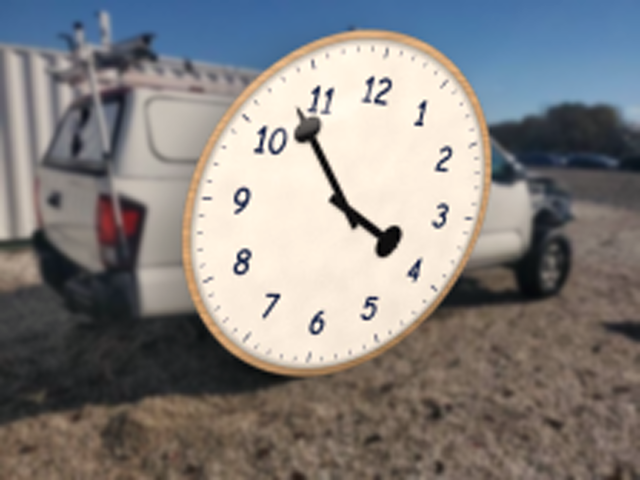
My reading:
3h53
